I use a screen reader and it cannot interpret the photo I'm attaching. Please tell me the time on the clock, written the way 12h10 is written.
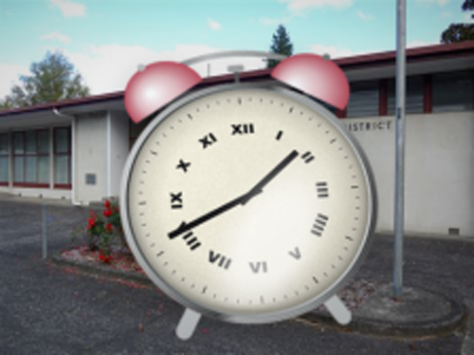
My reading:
1h41
